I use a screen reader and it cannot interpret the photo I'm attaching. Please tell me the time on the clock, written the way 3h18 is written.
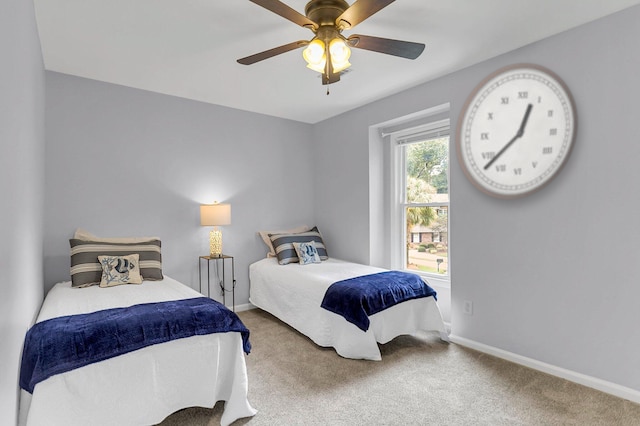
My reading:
12h38
